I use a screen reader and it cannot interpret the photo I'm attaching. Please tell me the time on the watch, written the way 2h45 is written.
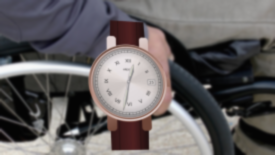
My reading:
12h32
